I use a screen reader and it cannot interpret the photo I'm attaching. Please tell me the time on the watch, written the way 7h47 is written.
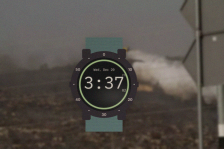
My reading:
3h37
